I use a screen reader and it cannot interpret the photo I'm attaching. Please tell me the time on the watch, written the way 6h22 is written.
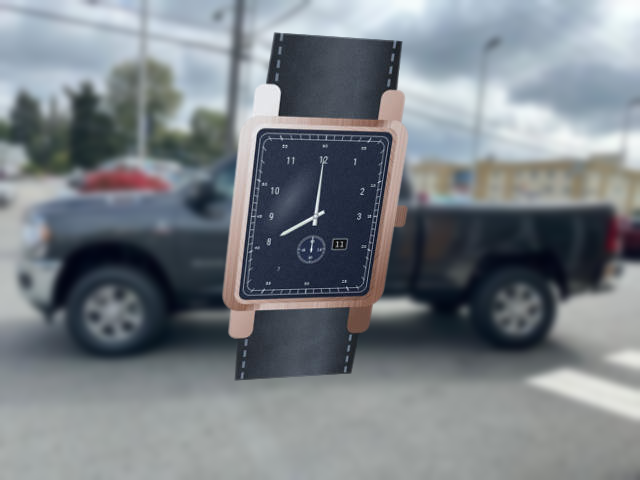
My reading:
8h00
